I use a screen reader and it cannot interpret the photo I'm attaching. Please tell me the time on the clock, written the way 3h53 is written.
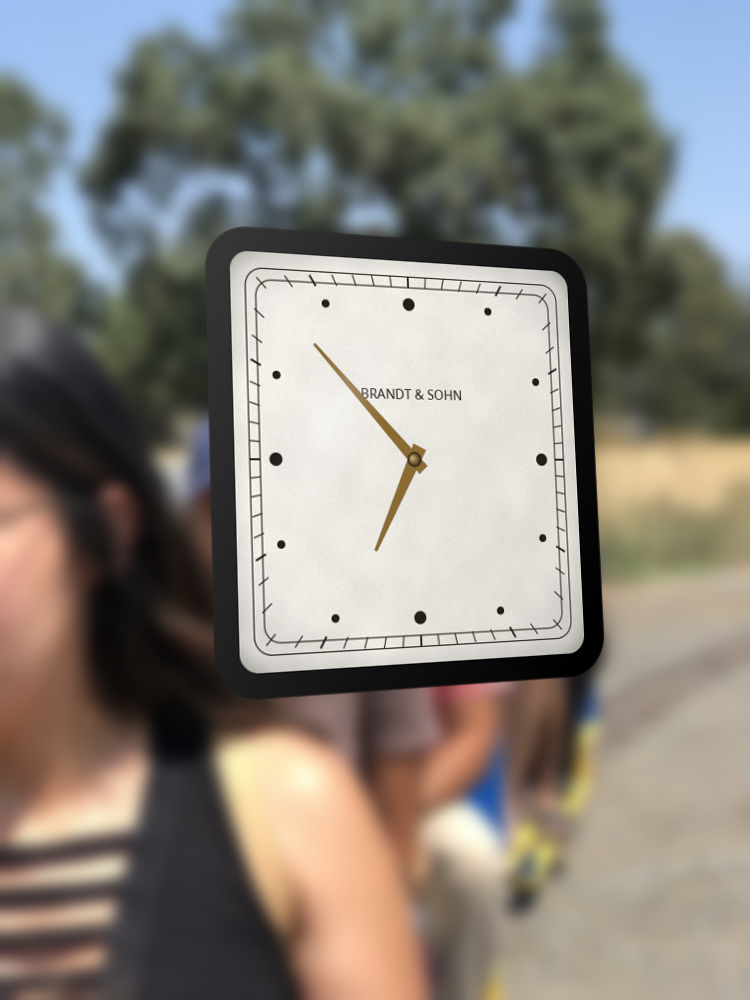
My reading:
6h53
